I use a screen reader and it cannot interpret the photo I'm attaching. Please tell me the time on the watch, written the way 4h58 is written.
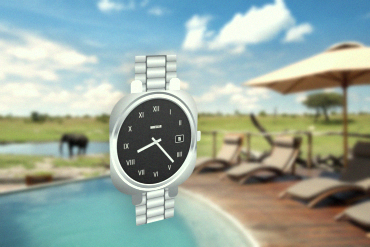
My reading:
8h23
